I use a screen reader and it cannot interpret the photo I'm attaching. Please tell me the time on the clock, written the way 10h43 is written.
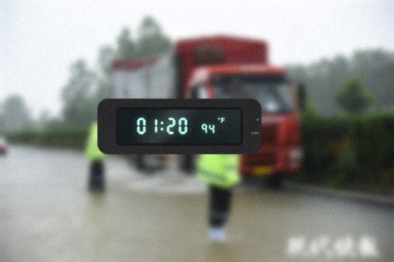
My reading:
1h20
